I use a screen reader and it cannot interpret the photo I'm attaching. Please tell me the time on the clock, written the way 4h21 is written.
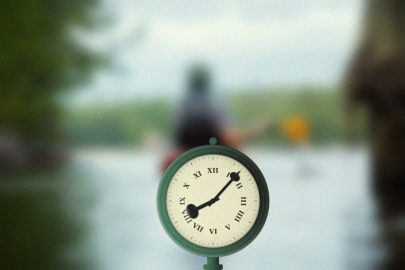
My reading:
8h07
